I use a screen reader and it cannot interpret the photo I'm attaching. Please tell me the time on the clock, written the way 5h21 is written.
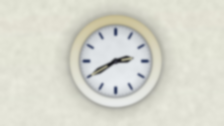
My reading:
2h40
